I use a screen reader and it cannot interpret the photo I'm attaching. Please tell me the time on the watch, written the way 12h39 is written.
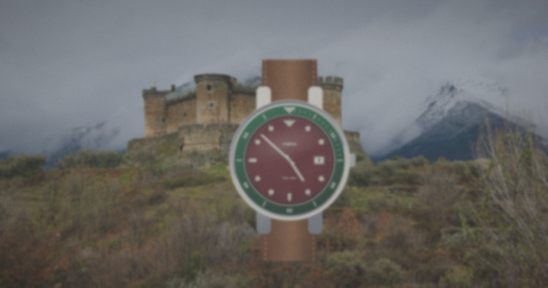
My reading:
4h52
